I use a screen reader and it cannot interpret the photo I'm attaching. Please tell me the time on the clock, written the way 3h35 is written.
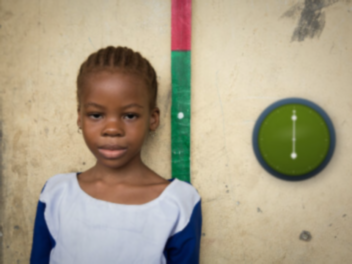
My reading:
6h00
